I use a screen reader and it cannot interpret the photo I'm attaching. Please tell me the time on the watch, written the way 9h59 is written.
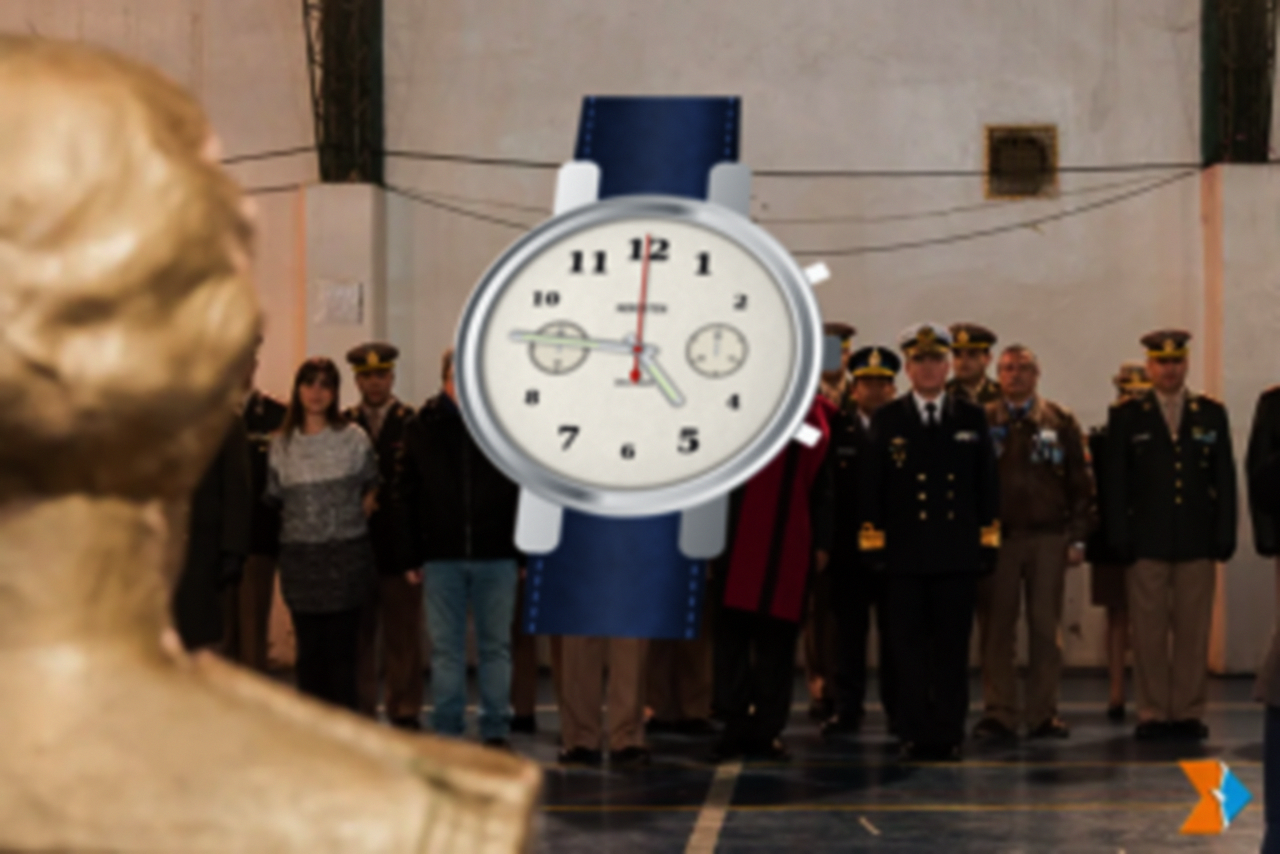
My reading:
4h46
